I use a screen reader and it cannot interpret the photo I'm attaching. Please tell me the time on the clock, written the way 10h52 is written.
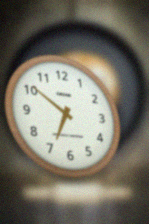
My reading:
6h51
